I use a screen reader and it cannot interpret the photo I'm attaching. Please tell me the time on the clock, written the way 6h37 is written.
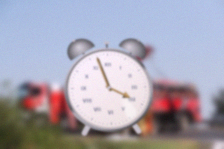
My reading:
3h57
